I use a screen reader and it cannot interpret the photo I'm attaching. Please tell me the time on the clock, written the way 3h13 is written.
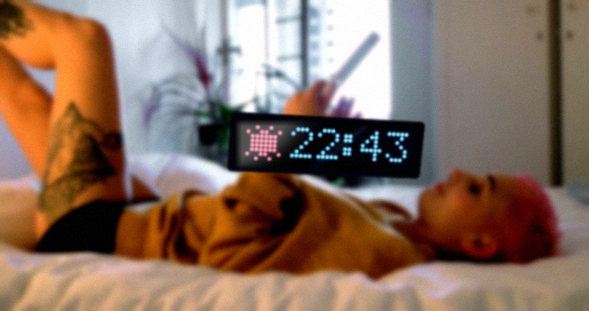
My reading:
22h43
